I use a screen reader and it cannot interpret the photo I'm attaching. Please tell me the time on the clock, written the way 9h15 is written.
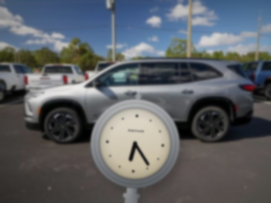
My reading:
6h24
